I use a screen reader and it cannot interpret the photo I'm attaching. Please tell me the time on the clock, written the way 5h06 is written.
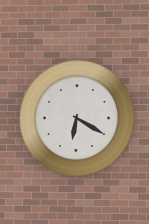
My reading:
6h20
